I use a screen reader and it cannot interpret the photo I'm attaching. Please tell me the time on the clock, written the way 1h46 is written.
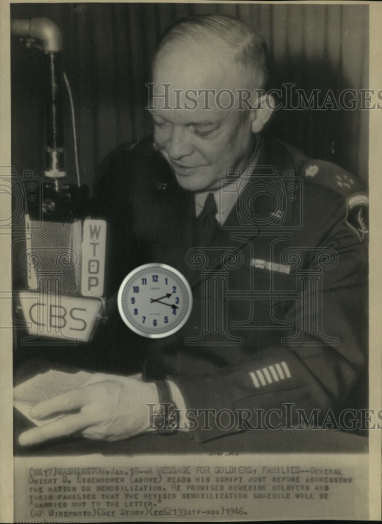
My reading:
2h18
